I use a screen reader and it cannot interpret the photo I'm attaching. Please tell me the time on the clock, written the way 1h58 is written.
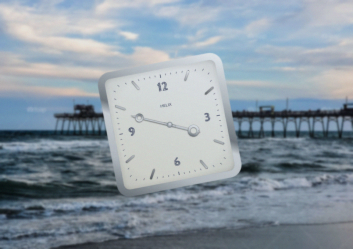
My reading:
3h49
